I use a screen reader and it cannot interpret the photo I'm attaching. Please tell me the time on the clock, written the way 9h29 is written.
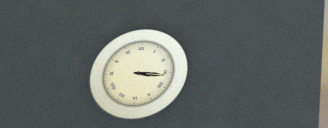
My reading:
3h16
